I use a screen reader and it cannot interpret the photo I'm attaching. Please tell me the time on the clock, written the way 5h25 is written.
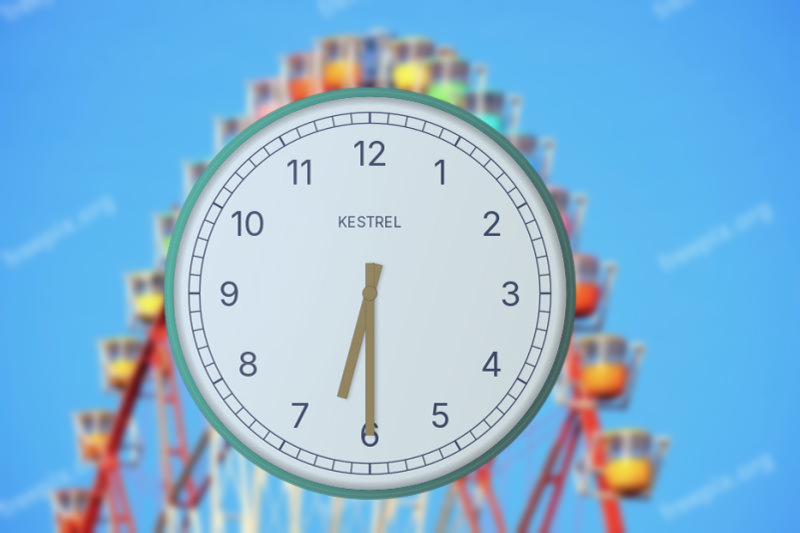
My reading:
6h30
